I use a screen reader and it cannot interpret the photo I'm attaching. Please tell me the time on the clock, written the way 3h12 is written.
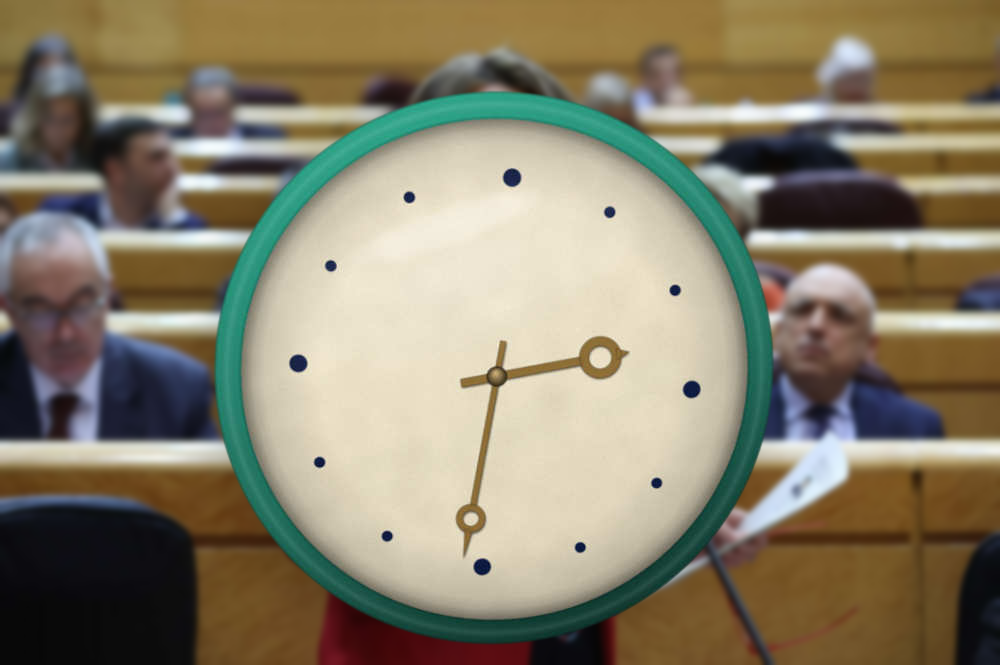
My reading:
2h31
